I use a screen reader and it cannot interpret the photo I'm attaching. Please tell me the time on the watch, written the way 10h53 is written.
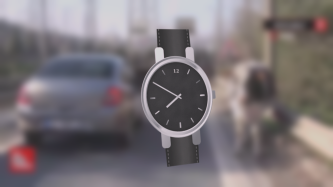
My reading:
7h50
